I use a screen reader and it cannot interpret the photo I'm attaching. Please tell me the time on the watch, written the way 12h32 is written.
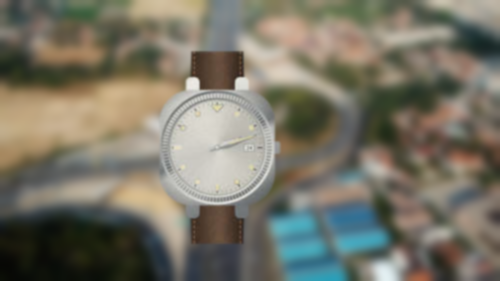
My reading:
2h12
